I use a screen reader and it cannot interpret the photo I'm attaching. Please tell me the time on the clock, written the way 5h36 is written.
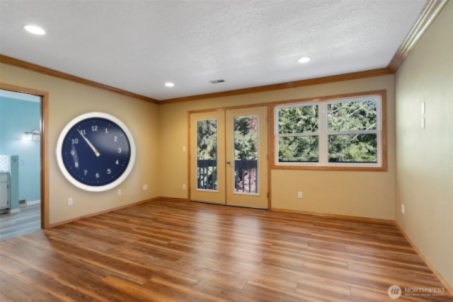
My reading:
10h54
